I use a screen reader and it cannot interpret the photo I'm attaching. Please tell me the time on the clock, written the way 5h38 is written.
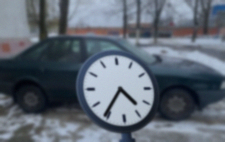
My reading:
4h36
